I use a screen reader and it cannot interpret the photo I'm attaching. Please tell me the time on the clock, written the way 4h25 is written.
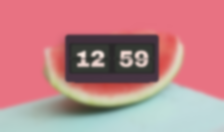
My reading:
12h59
